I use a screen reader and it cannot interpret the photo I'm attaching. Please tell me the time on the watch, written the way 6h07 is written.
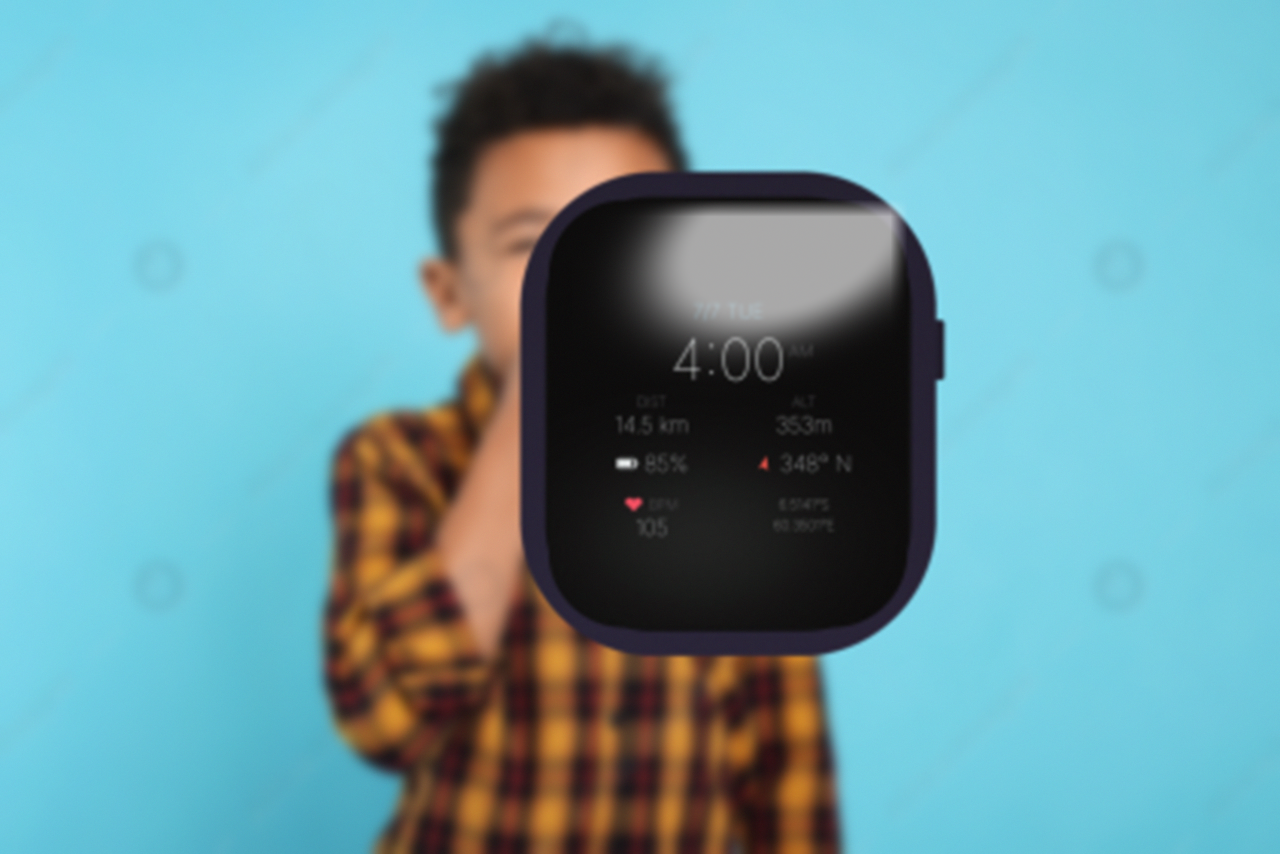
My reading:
4h00
